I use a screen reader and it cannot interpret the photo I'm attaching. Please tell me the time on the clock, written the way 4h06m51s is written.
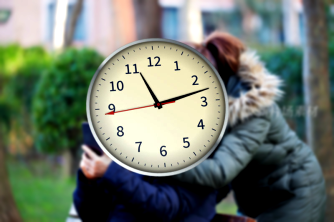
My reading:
11h12m44s
